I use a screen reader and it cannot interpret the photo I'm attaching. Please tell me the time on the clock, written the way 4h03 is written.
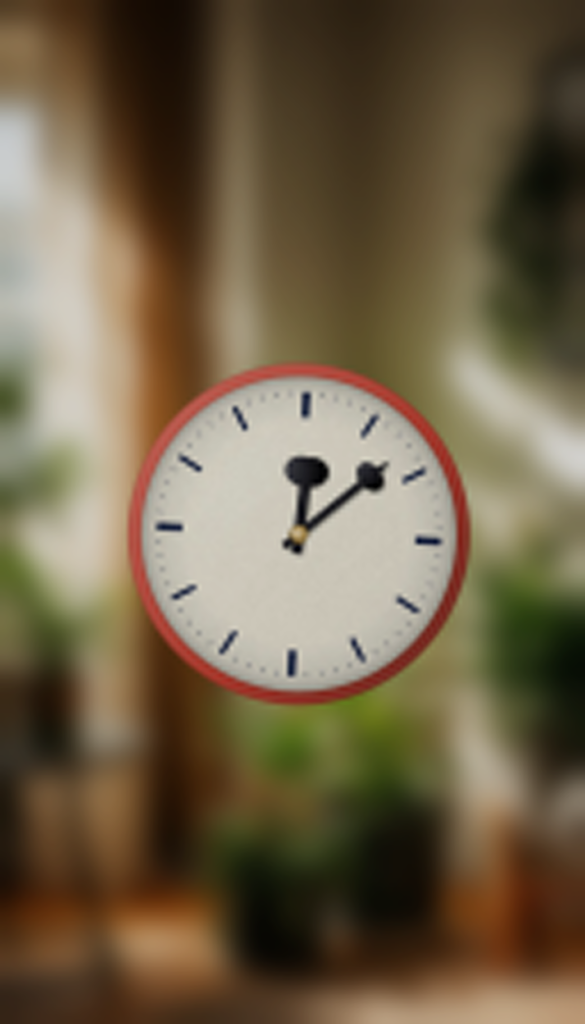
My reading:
12h08
